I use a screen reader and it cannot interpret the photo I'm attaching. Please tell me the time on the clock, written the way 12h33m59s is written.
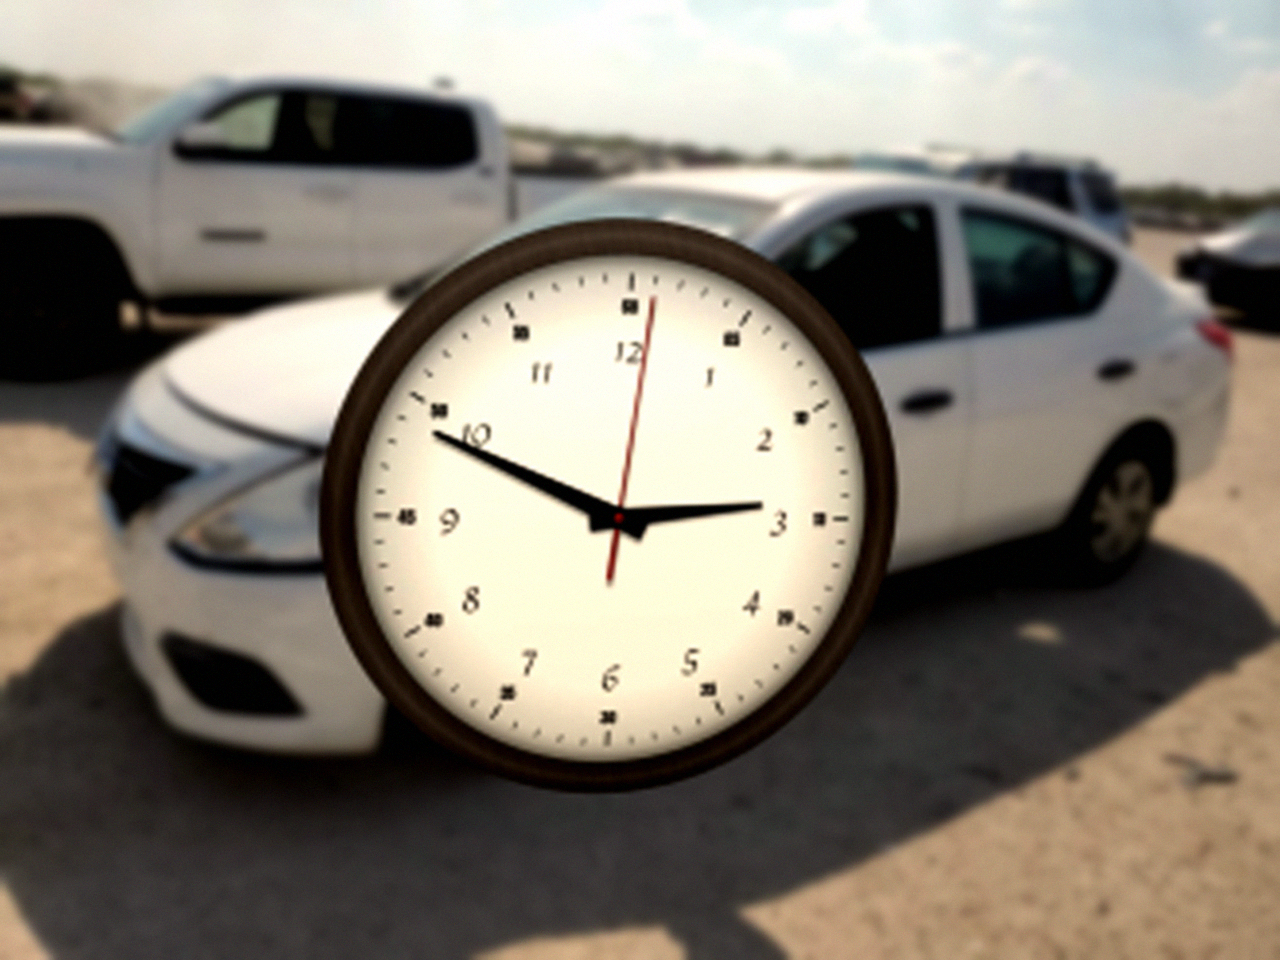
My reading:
2h49m01s
